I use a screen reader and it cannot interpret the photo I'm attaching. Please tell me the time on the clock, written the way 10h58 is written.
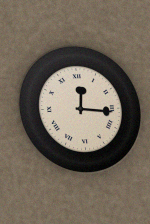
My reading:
12h16
